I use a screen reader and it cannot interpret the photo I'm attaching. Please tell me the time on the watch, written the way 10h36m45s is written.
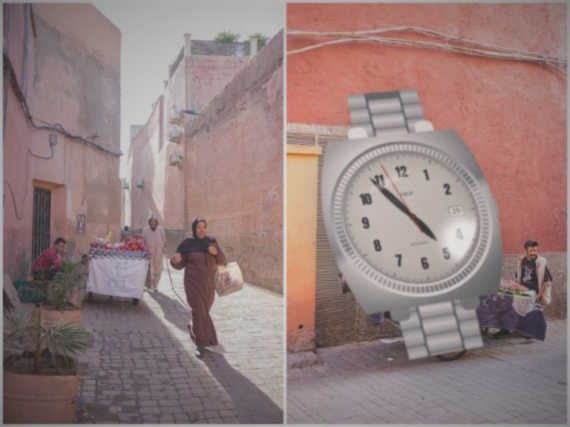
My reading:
4h53m57s
